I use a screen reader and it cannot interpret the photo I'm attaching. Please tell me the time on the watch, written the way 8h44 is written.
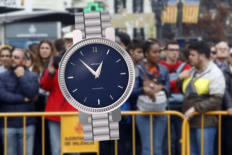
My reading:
12h53
